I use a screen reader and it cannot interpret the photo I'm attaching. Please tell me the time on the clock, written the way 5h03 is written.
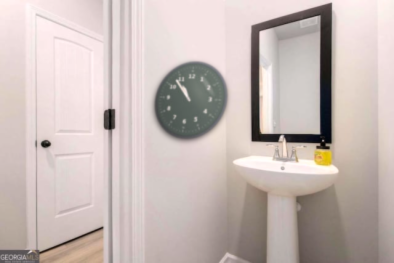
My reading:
10h53
